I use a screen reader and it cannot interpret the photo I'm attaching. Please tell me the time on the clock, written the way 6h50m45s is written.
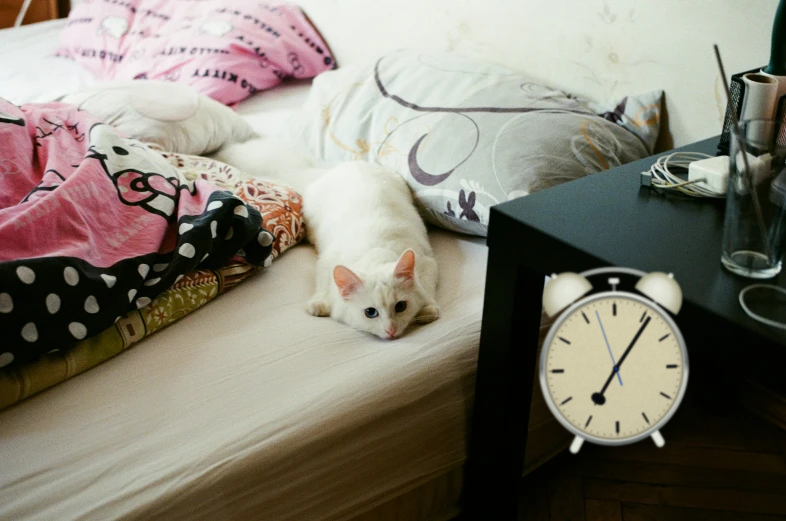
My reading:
7h05m57s
